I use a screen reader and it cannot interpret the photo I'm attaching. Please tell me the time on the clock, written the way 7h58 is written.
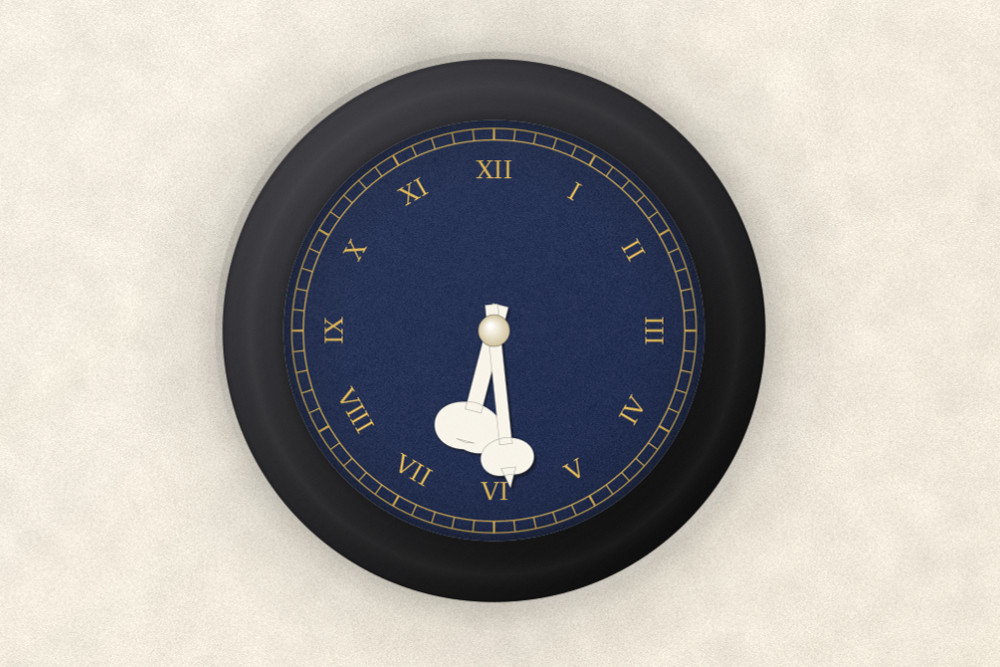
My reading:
6h29
